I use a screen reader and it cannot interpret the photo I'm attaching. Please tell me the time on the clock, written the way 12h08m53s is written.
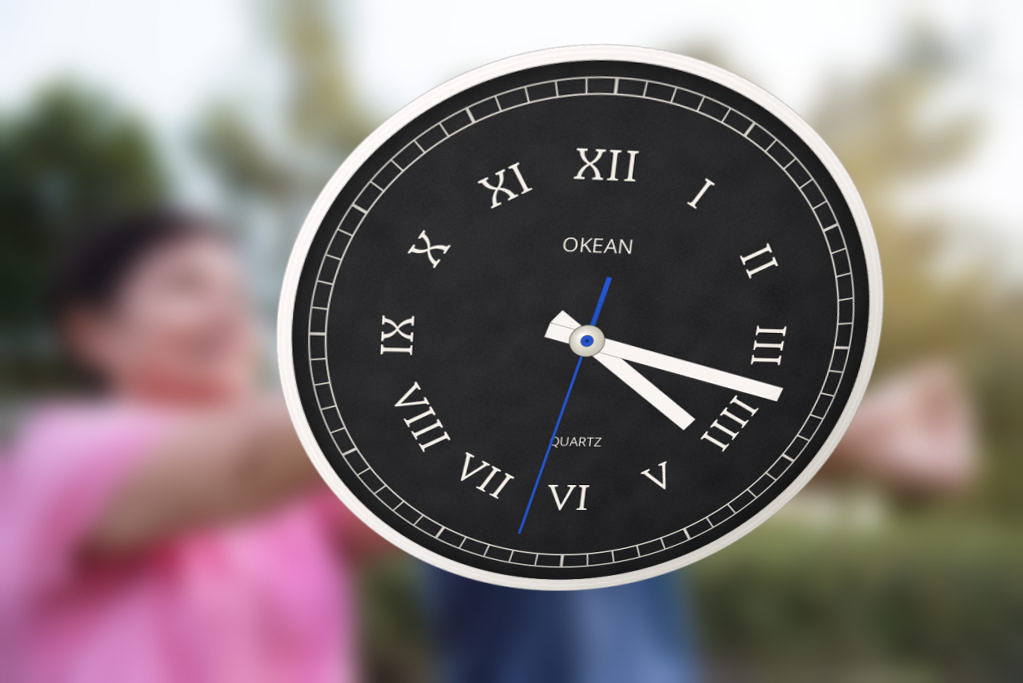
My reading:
4h17m32s
